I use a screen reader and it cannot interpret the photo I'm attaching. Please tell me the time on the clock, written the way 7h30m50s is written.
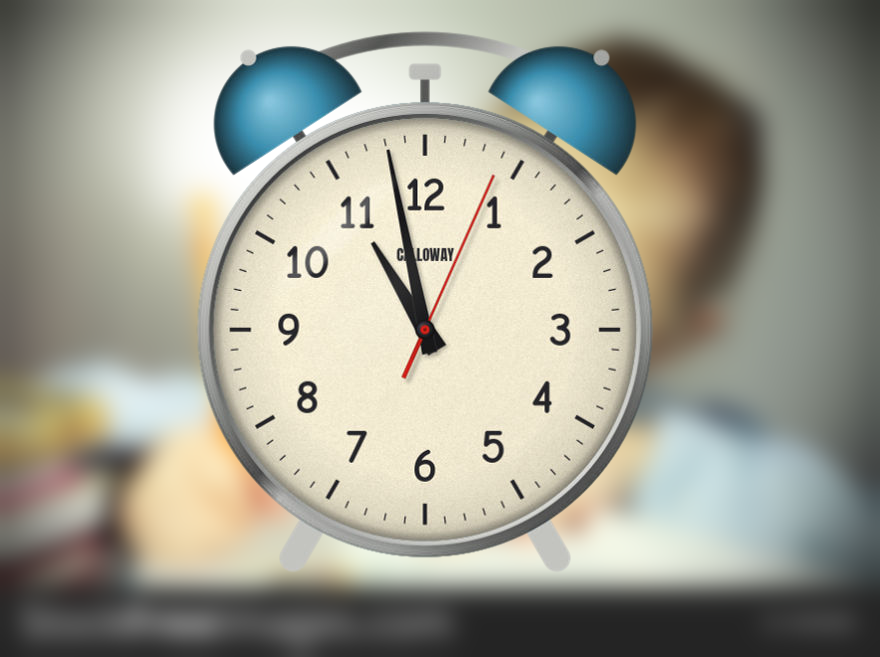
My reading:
10h58m04s
